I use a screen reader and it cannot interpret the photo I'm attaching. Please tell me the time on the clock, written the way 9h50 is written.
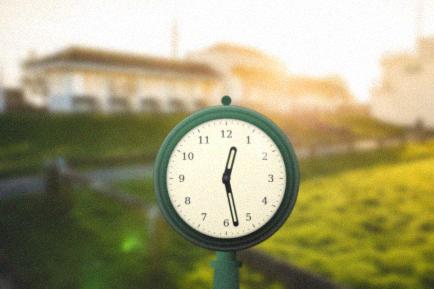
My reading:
12h28
